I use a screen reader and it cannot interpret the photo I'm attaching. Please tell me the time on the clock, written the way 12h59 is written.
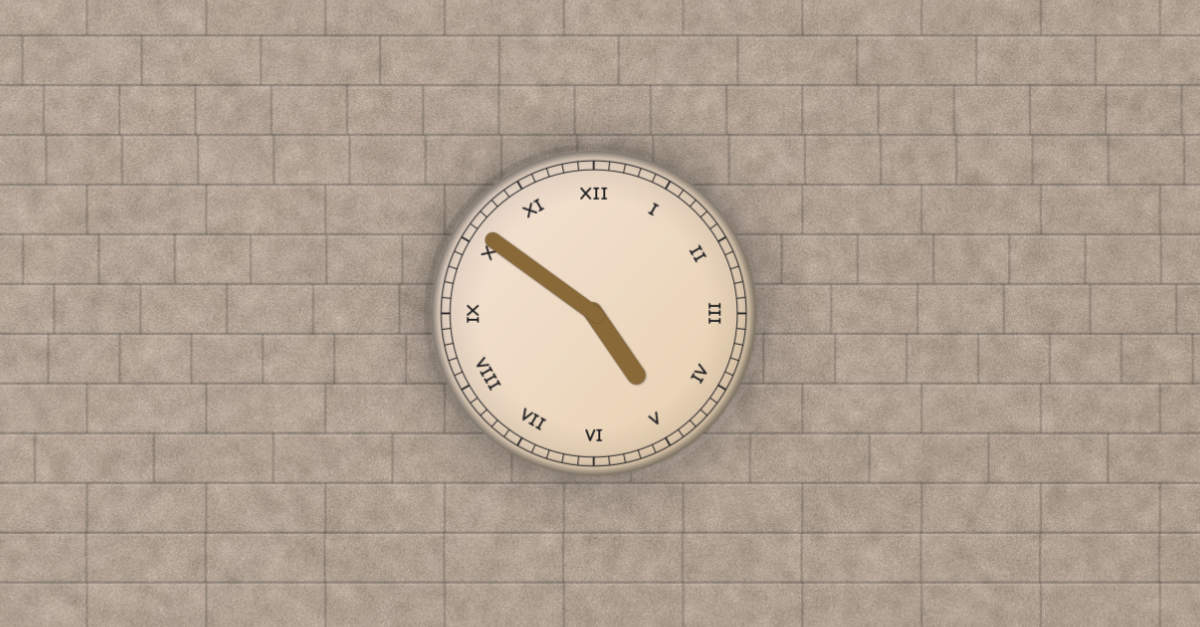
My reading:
4h51
